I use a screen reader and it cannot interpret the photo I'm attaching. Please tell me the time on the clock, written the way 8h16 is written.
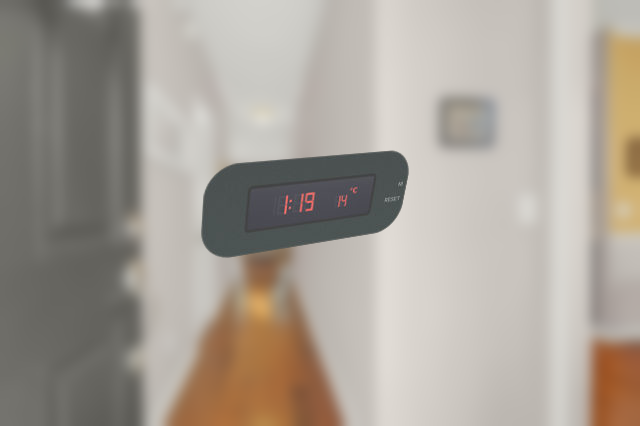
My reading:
1h19
